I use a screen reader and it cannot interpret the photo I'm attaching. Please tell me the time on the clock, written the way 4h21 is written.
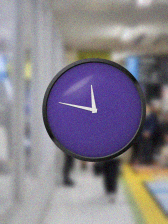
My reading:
11h47
